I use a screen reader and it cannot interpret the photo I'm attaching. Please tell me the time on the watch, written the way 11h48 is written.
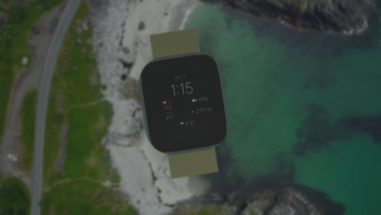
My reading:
1h15
